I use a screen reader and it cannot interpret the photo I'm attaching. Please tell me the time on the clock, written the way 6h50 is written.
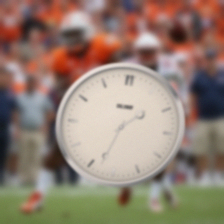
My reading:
1h33
